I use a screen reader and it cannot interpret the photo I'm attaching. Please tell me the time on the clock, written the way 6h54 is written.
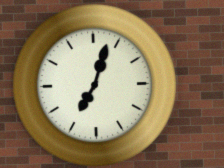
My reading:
7h03
